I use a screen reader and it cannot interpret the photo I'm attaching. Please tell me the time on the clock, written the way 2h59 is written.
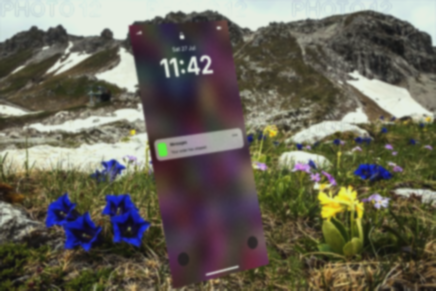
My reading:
11h42
